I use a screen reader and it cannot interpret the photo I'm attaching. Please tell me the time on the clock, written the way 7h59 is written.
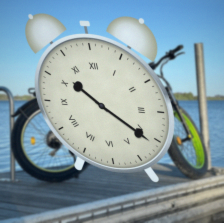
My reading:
10h21
